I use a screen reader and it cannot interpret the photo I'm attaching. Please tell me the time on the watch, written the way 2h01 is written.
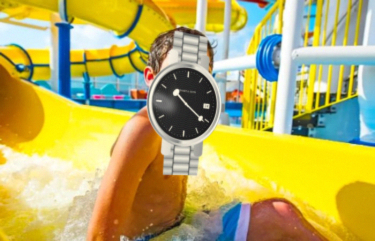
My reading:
10h21
